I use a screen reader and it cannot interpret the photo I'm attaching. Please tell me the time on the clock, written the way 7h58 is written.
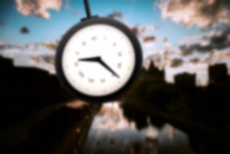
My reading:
9h24
